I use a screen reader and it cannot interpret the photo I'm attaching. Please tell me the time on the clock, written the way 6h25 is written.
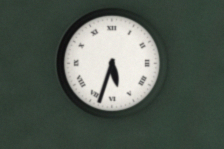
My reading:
5h33
